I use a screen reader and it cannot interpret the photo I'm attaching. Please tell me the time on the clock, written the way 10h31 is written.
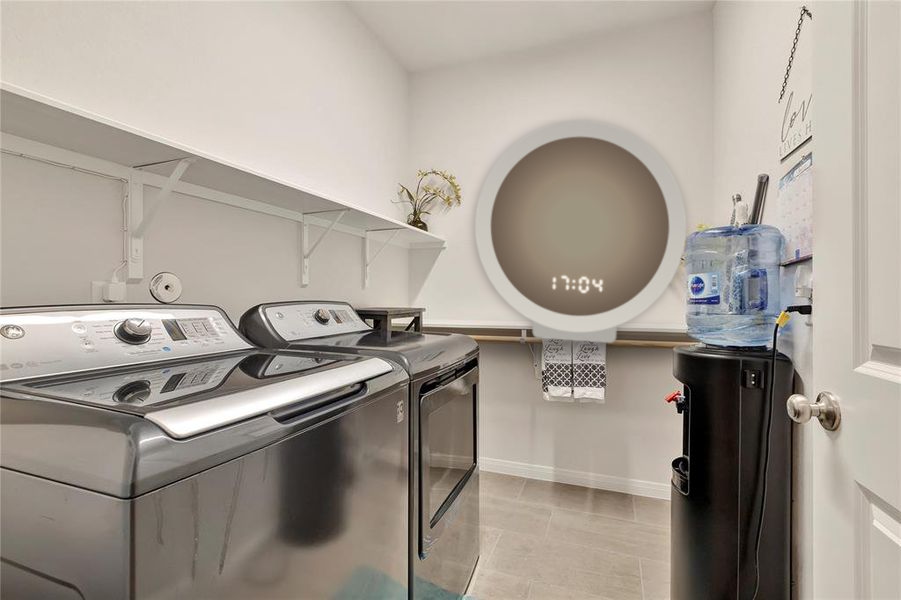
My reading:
17h04
